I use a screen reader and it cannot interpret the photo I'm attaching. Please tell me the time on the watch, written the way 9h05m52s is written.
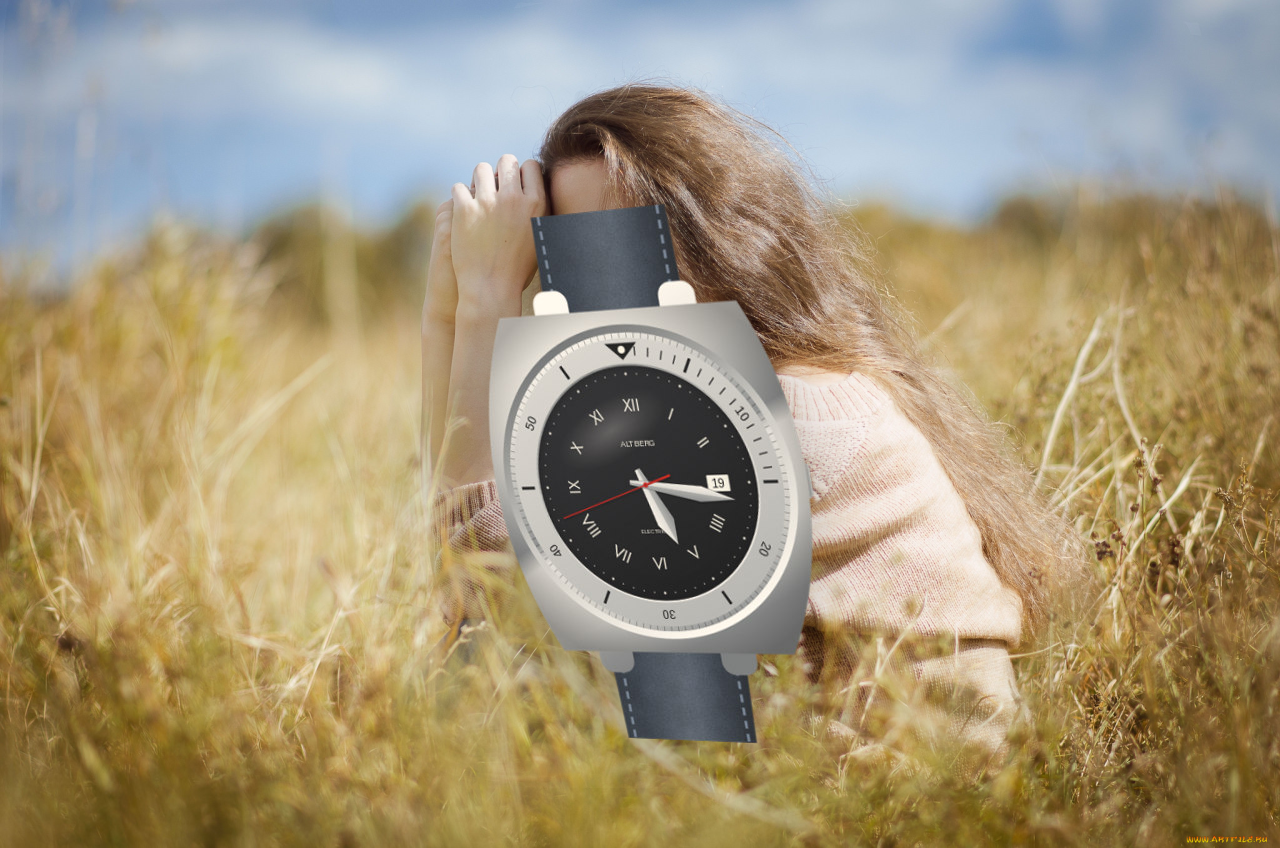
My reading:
5h16m42s
